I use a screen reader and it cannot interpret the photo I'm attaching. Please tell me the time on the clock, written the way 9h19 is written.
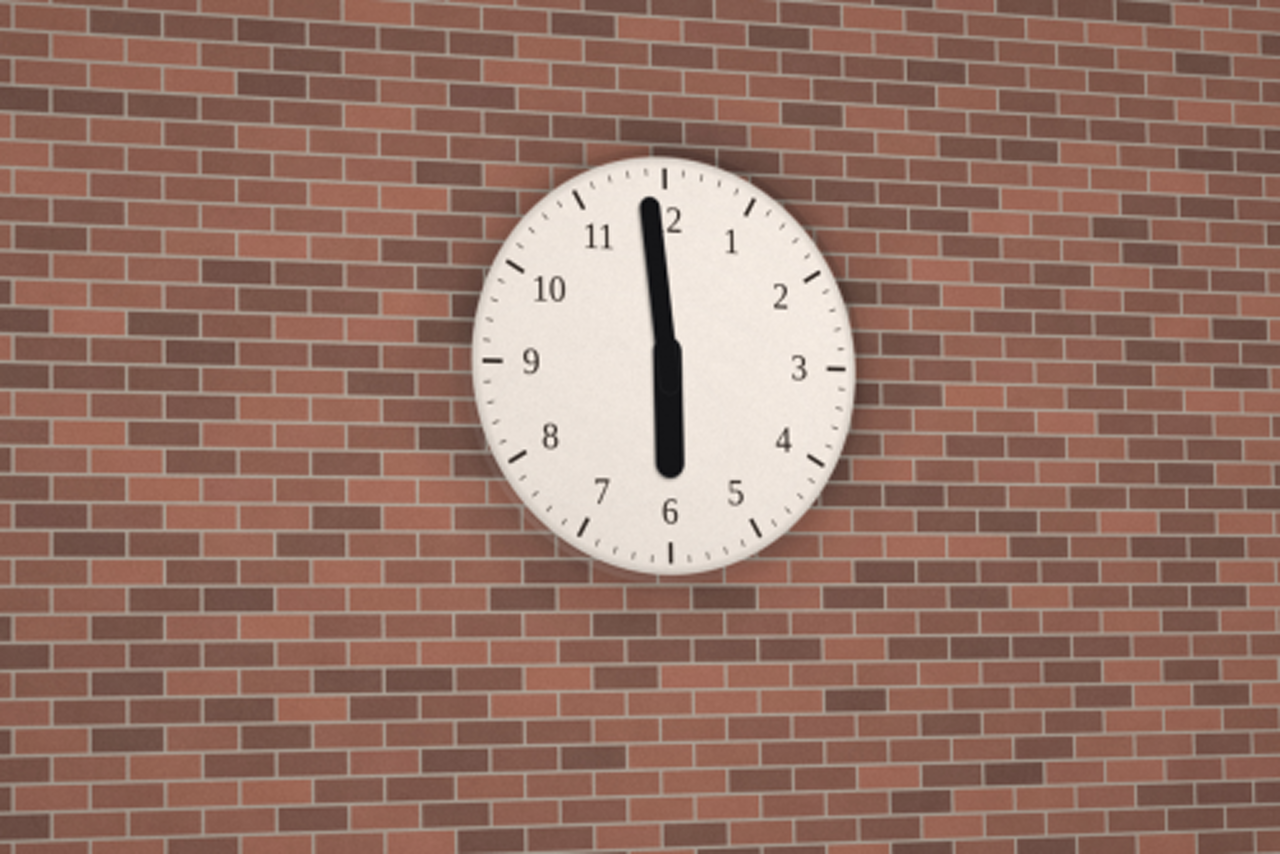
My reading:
5h59
